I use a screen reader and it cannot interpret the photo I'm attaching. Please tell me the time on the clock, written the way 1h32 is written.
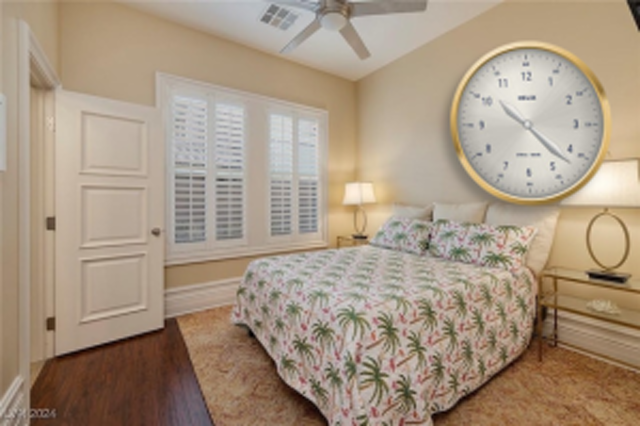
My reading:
10h22
